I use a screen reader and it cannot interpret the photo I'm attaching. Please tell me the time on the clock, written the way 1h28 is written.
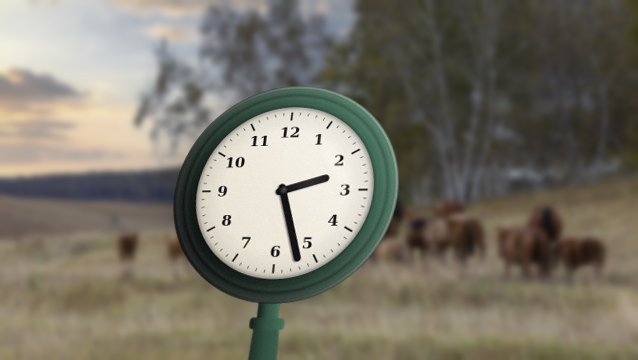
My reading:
2h27
